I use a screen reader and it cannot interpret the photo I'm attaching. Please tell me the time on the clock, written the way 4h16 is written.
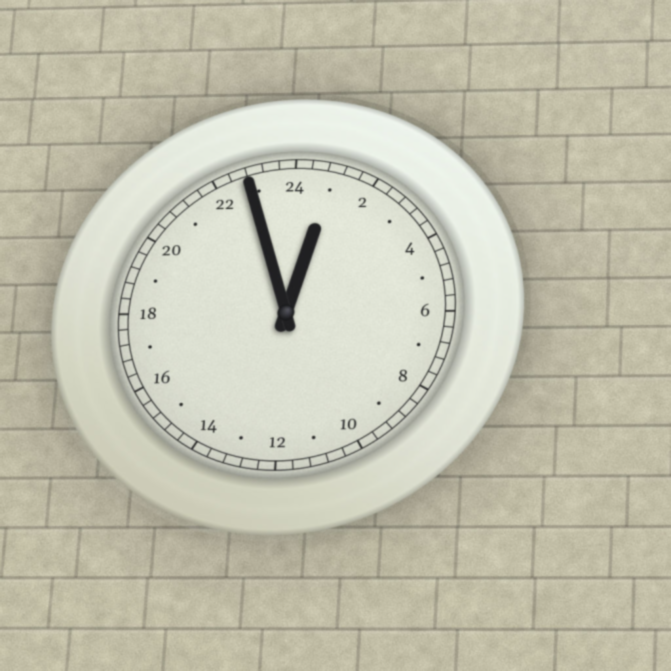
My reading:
0h57
